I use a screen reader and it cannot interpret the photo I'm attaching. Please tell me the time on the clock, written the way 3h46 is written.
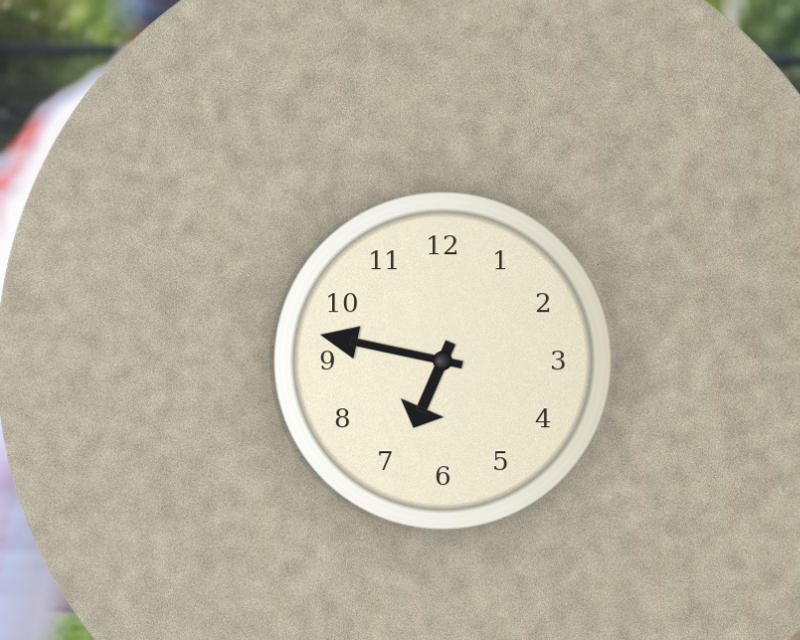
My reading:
6h47
